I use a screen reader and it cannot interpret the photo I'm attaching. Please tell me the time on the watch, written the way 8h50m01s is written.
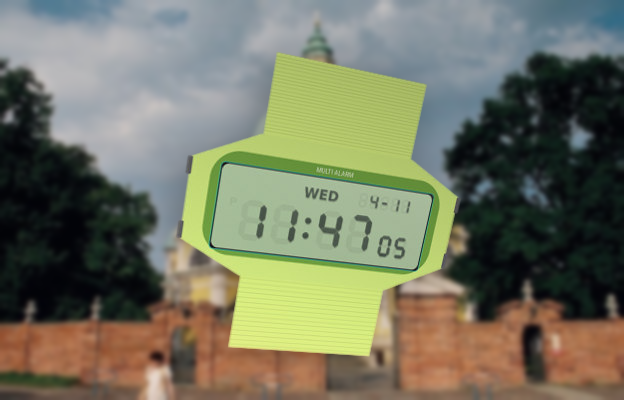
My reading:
11h47m05s
